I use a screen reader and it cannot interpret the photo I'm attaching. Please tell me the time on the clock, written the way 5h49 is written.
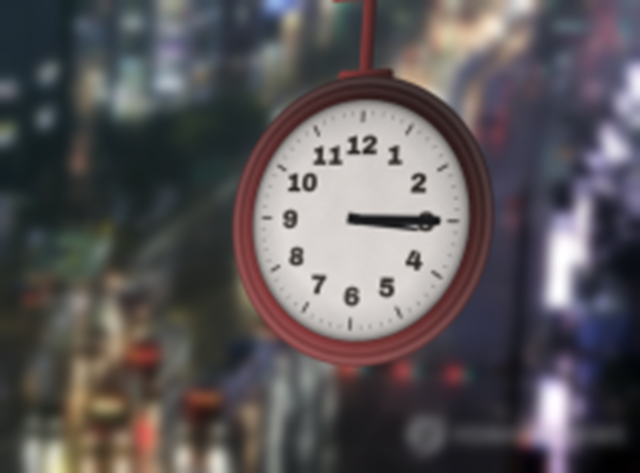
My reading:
3h15
